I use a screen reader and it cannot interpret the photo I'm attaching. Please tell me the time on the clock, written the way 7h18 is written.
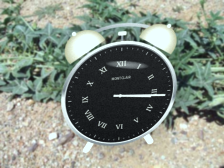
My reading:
3h16
